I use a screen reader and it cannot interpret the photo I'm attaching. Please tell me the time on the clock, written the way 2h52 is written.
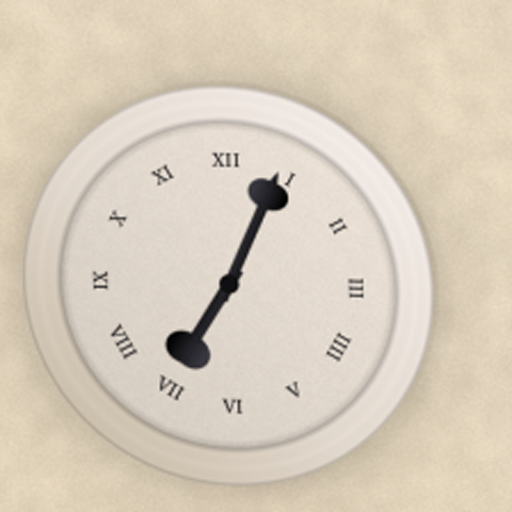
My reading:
7h04
